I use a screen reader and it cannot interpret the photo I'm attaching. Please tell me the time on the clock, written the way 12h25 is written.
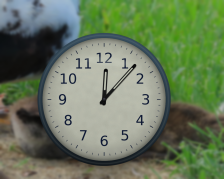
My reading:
12h07
